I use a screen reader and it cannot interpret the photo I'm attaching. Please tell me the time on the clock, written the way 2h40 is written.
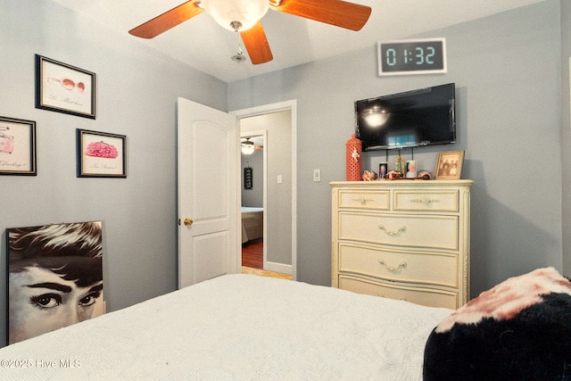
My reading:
1h32
